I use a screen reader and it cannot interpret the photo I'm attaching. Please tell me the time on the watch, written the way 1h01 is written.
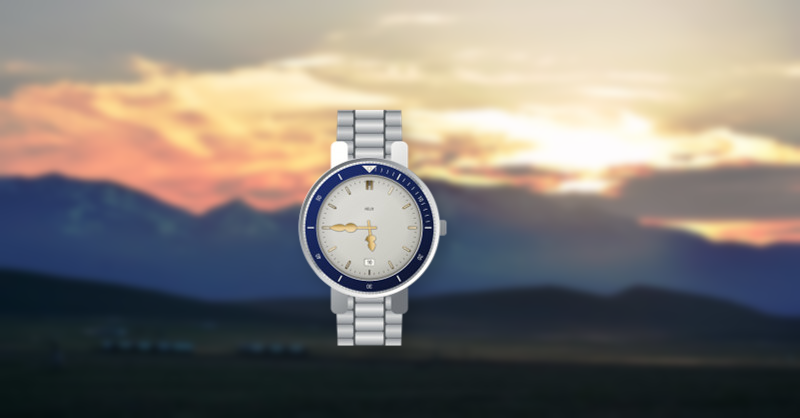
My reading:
5h45
